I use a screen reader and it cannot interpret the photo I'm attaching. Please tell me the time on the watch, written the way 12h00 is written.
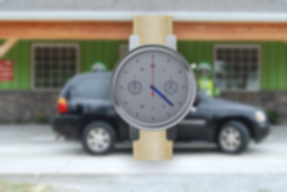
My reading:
4h22
